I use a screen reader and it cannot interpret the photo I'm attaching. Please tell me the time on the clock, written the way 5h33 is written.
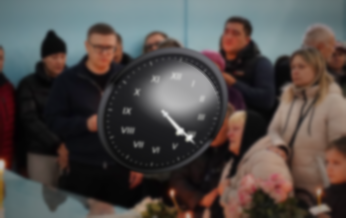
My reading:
4h21
